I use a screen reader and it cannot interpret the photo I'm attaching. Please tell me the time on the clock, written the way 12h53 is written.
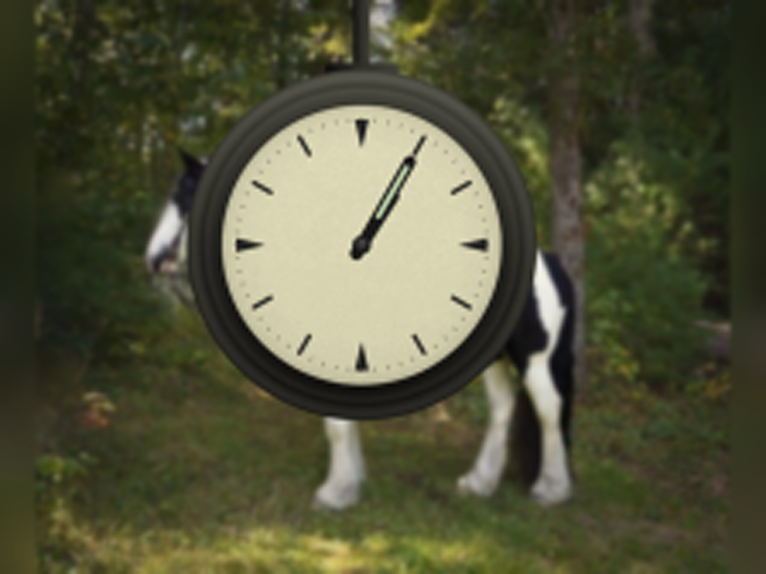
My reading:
1h05
